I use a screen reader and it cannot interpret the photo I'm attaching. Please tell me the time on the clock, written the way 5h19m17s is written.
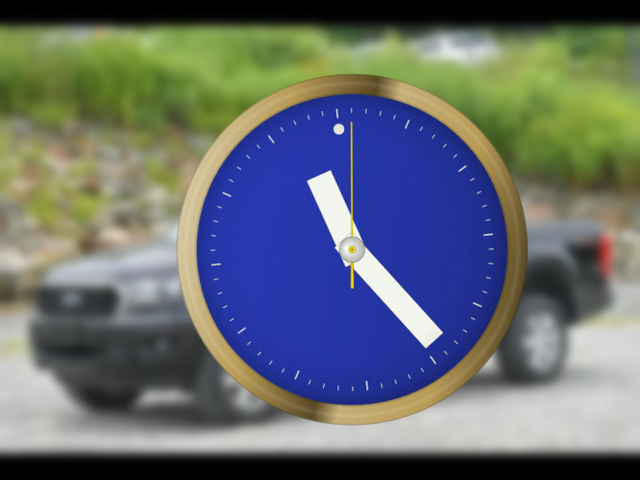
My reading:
11h24m01s
